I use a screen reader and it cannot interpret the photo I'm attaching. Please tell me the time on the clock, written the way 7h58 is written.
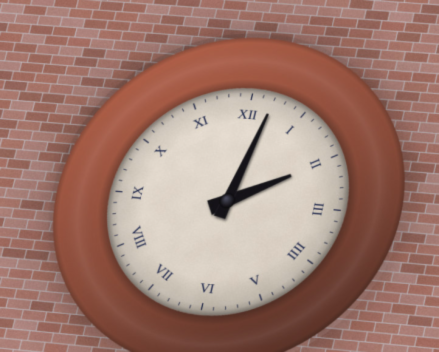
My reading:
2h02
